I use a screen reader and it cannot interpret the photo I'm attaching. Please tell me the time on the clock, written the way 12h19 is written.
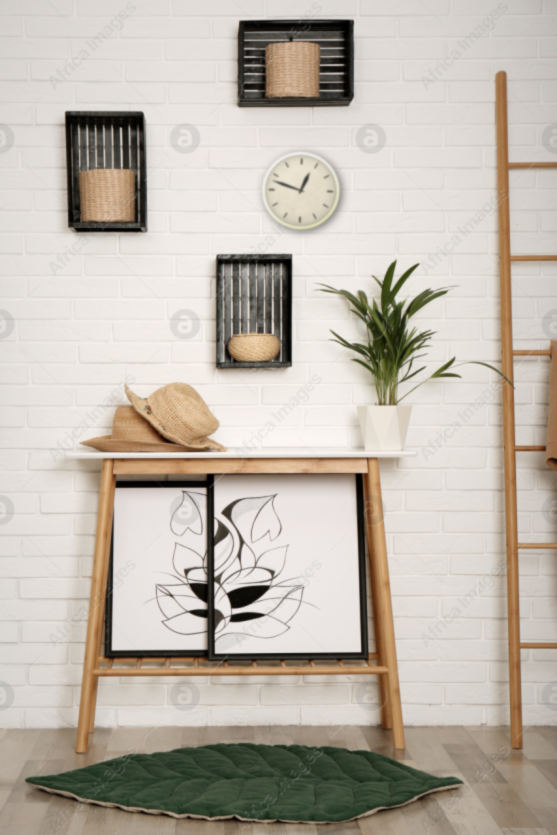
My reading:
12h48
